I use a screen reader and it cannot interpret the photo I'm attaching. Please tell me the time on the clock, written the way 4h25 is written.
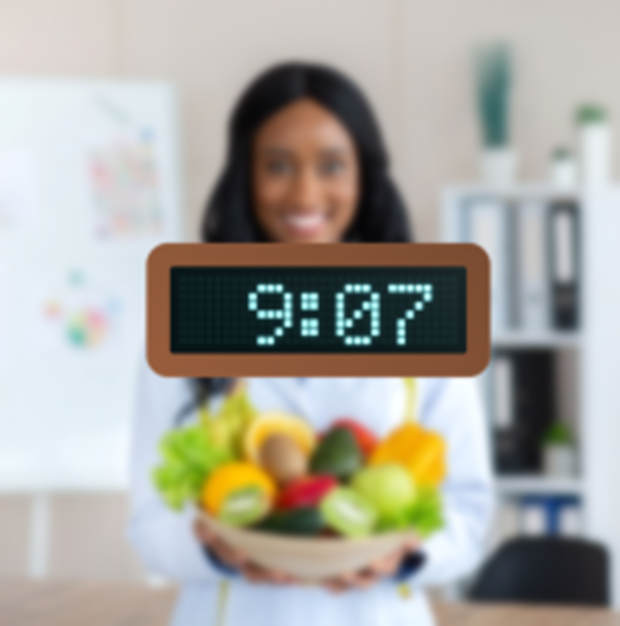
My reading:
9h07
